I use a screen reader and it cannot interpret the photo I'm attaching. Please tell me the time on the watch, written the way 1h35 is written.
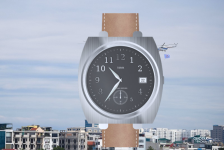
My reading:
10h36
